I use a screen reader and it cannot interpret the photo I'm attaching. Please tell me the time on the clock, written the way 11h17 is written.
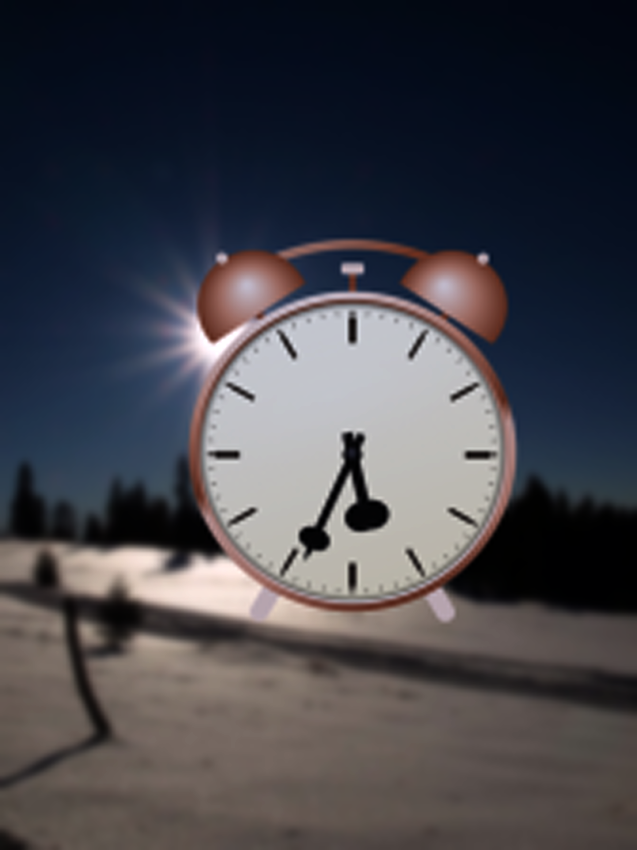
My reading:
5h34
